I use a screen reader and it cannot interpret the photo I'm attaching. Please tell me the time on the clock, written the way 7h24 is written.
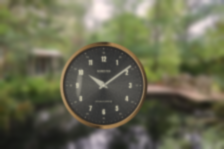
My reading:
10h09
